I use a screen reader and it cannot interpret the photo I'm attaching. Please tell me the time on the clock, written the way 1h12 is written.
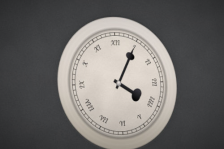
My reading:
4h05
